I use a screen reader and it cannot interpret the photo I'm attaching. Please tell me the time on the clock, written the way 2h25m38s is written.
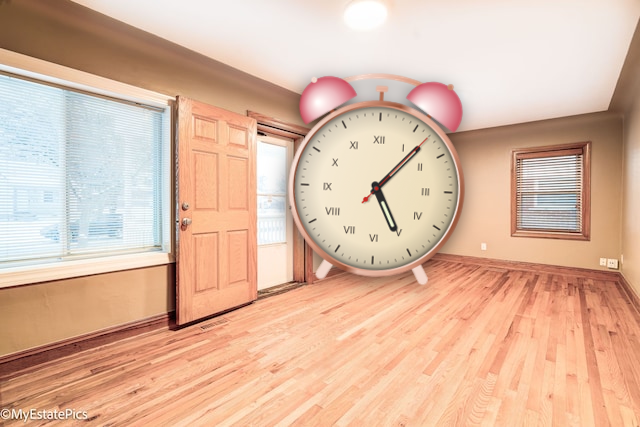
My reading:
5h07m07s
